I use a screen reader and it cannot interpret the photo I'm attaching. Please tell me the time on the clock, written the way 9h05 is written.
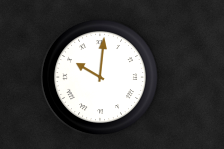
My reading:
10h01
